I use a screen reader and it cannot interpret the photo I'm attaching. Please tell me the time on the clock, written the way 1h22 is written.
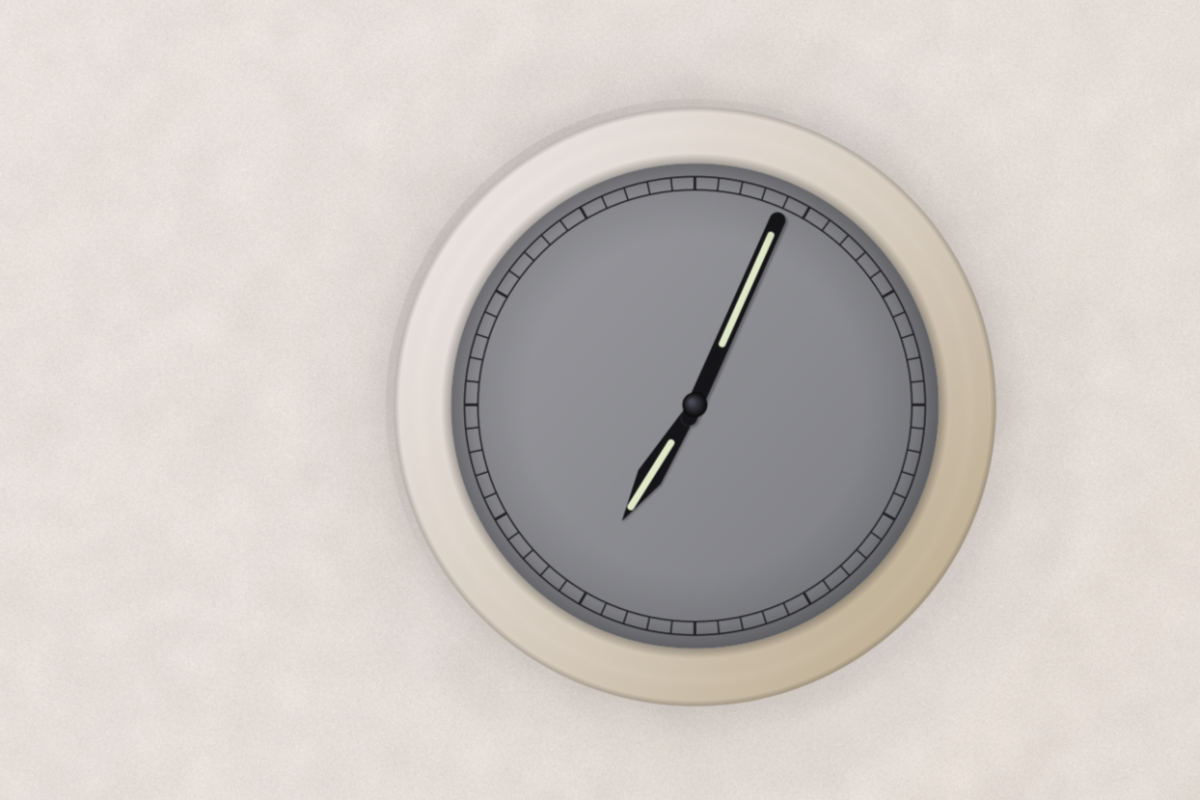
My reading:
7h04
